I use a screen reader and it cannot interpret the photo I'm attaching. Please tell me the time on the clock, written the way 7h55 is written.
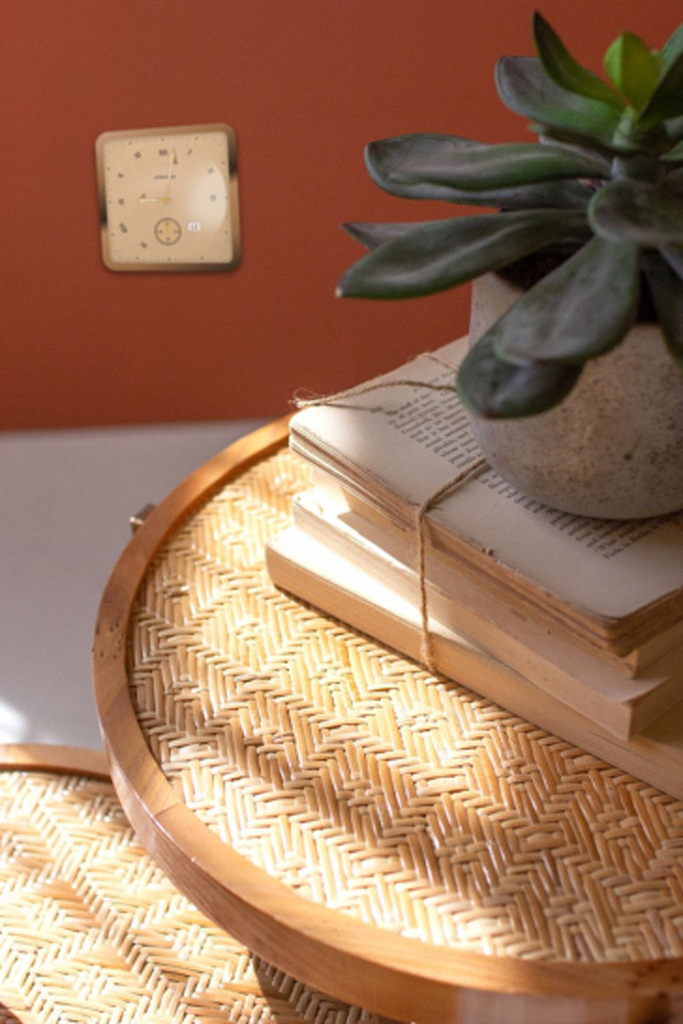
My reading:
9h02
